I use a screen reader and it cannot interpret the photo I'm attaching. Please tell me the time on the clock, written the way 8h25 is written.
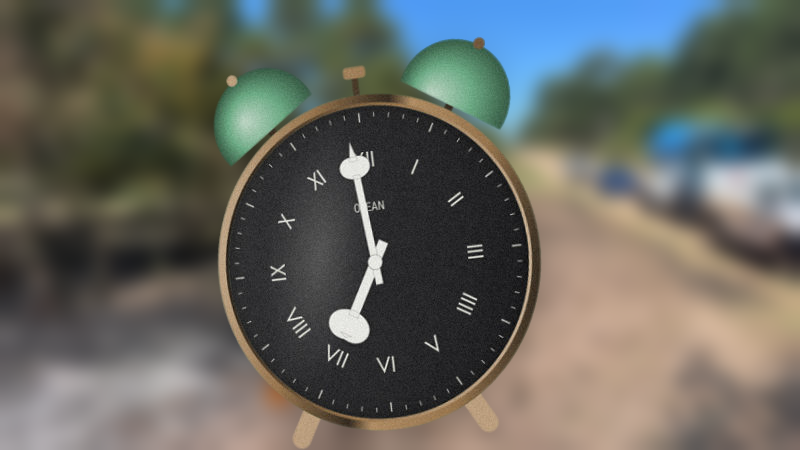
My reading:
6h59
